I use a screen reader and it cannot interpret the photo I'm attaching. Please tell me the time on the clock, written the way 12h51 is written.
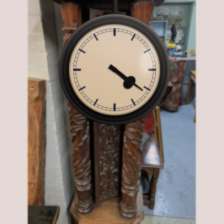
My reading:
4h21
